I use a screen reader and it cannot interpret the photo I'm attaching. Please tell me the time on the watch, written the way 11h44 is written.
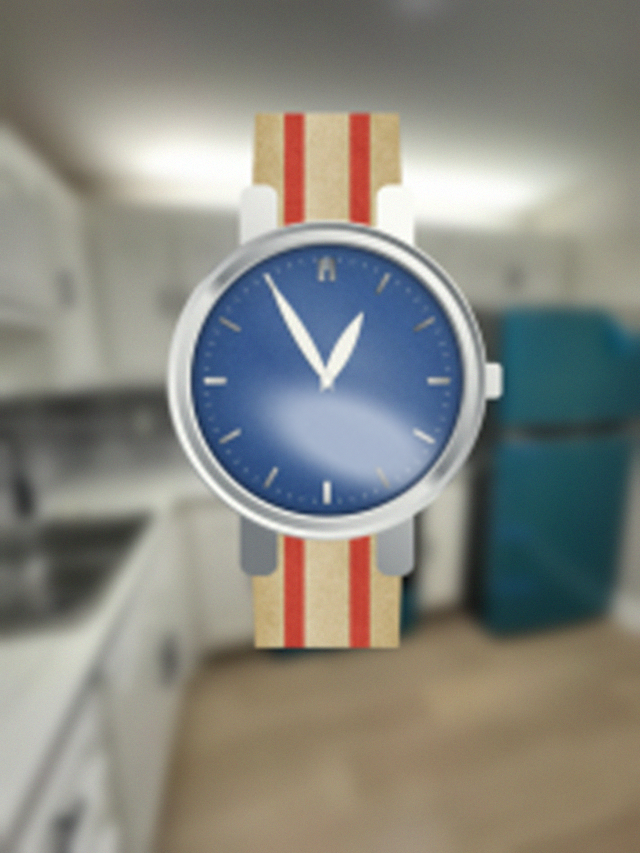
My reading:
12h55
